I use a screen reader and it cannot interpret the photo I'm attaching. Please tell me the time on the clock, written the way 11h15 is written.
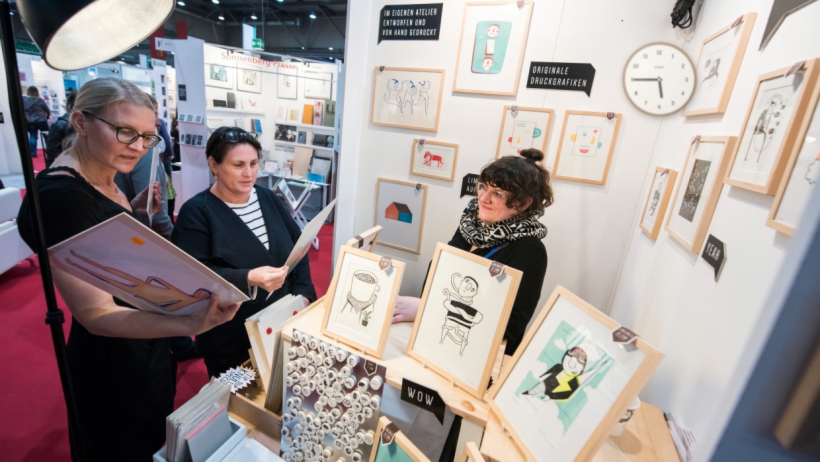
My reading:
5h45
